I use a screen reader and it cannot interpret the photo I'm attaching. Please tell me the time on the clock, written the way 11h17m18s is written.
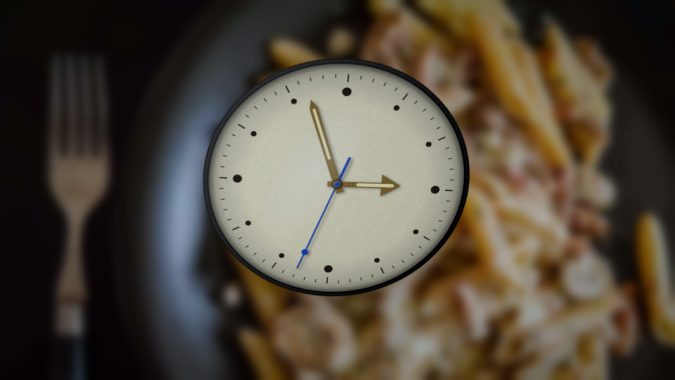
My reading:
2h56m33s
